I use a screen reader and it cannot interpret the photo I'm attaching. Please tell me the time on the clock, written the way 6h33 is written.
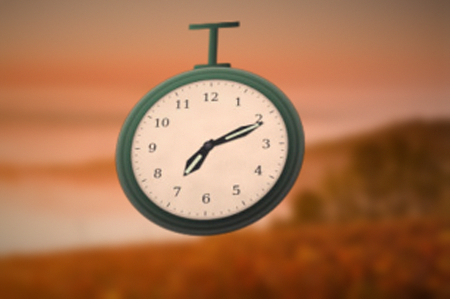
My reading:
7h11
